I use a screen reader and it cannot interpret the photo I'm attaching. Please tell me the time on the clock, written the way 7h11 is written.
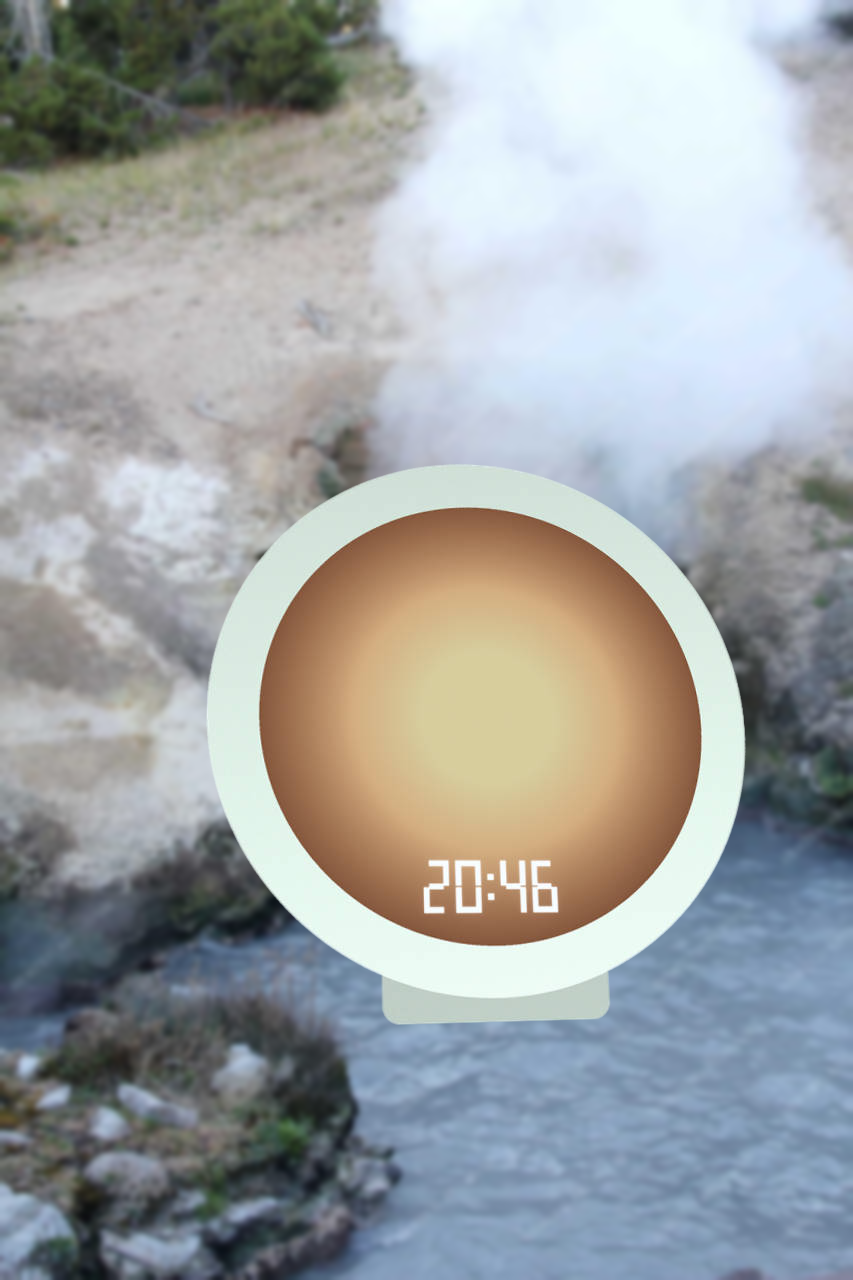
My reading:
20h46
